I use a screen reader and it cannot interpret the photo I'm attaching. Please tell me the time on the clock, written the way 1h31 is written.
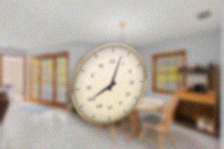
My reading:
8h03
